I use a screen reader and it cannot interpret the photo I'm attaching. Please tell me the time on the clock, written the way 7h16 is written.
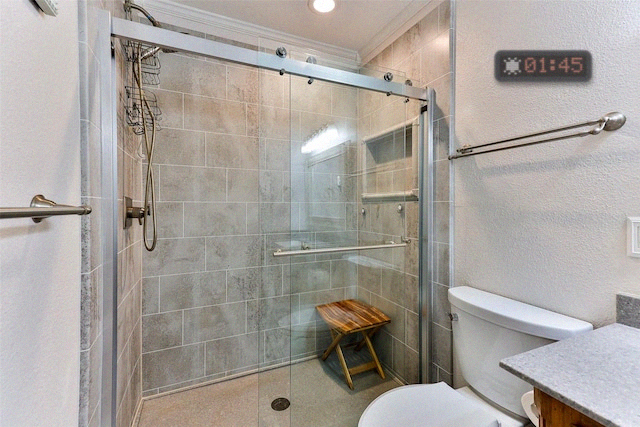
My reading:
1h45
